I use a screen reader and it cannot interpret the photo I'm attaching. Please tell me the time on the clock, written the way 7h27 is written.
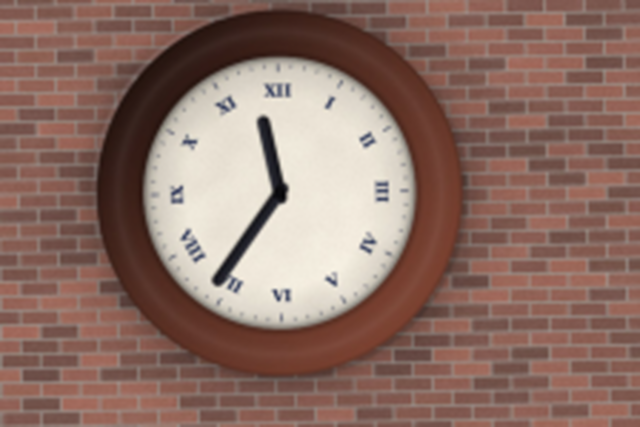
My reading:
11h36
